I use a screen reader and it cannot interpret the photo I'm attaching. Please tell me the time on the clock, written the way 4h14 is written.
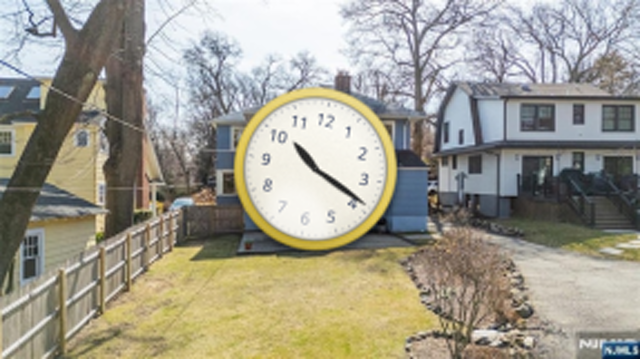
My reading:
10h19
